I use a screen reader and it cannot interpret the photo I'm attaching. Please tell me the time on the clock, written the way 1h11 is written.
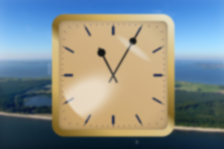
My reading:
11h05
